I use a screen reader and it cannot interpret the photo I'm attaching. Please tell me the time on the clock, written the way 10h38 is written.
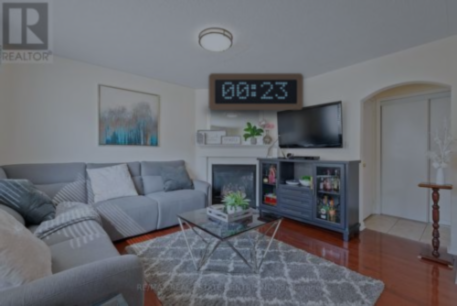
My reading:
0h23
